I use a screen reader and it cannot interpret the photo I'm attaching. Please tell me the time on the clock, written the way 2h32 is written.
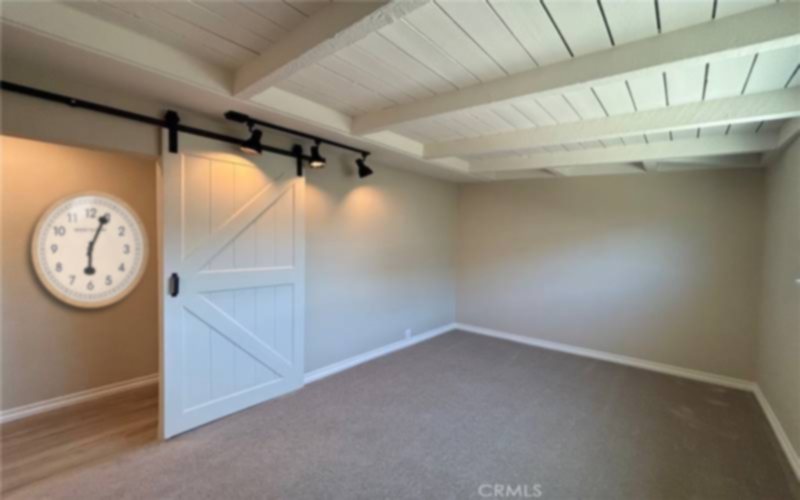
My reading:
6h04
